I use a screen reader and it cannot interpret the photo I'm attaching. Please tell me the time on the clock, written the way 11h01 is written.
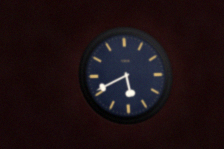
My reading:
5h41
